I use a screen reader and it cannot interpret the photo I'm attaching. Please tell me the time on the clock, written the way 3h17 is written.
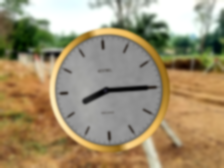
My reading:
8h15
